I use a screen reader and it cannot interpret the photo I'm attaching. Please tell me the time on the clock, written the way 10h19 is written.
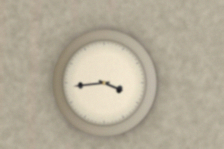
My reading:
3h44
